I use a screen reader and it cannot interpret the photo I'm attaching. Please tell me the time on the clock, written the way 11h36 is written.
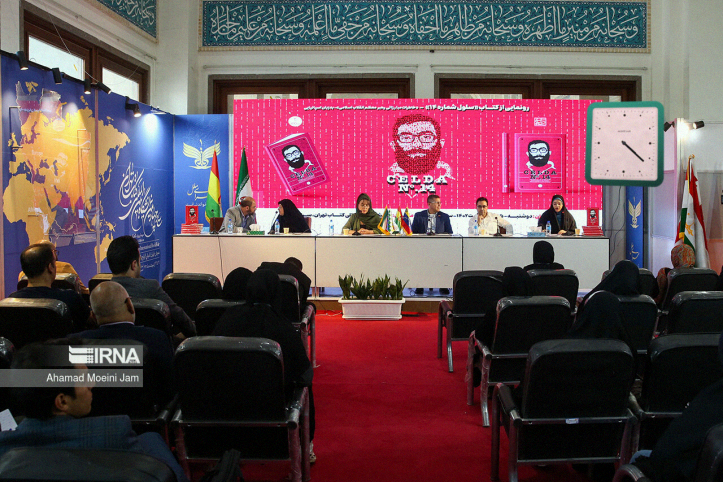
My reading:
4h22
